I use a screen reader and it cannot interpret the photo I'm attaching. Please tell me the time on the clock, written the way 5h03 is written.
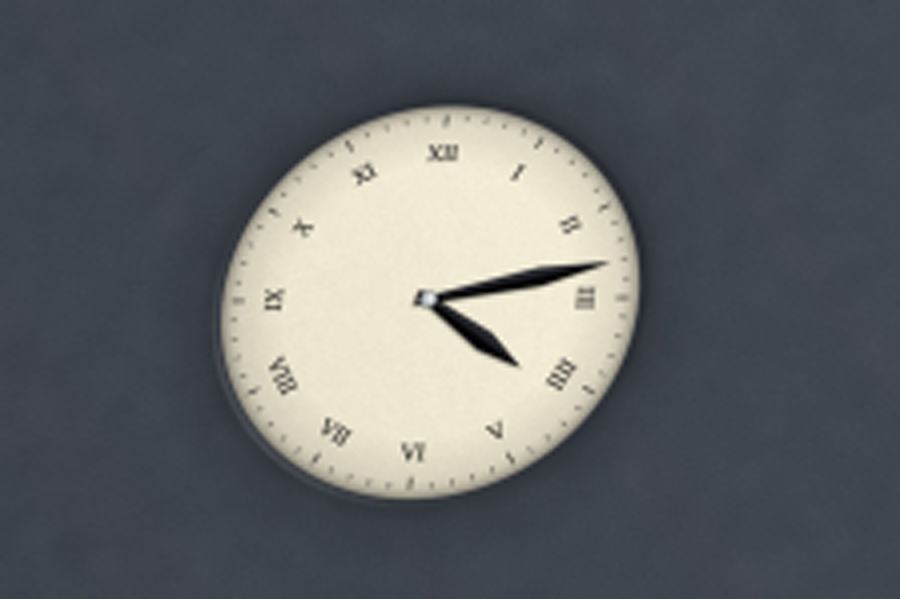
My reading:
4h13
